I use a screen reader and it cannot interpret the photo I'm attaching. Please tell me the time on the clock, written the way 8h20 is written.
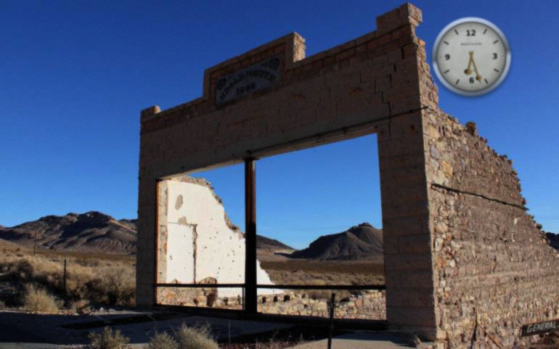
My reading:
6h27
